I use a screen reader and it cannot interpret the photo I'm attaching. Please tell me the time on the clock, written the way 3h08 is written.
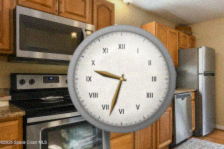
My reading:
9h33
